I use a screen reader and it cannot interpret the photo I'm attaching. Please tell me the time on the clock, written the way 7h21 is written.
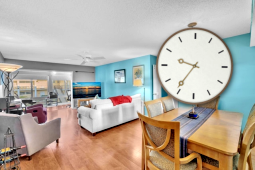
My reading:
9h36
